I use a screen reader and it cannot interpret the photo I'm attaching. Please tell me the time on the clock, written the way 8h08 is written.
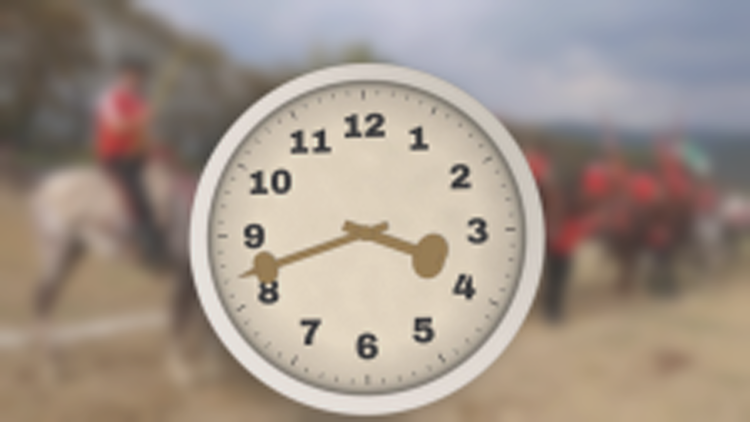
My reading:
3h42
